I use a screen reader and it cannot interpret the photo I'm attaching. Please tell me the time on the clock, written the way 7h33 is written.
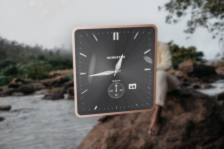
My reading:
12h44
